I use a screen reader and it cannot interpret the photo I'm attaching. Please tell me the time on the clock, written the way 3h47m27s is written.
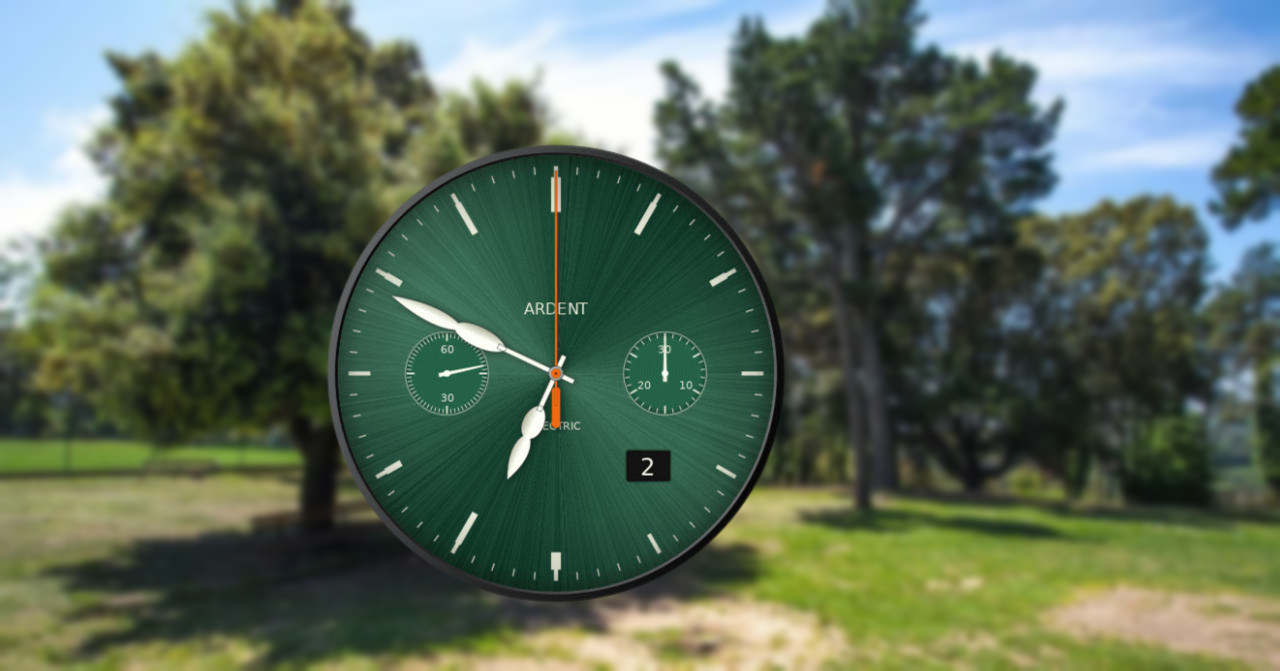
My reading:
6h49m13s
